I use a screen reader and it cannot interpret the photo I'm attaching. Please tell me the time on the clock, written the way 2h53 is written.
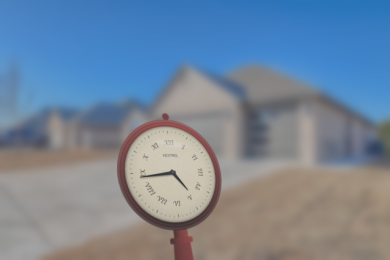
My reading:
4h44
